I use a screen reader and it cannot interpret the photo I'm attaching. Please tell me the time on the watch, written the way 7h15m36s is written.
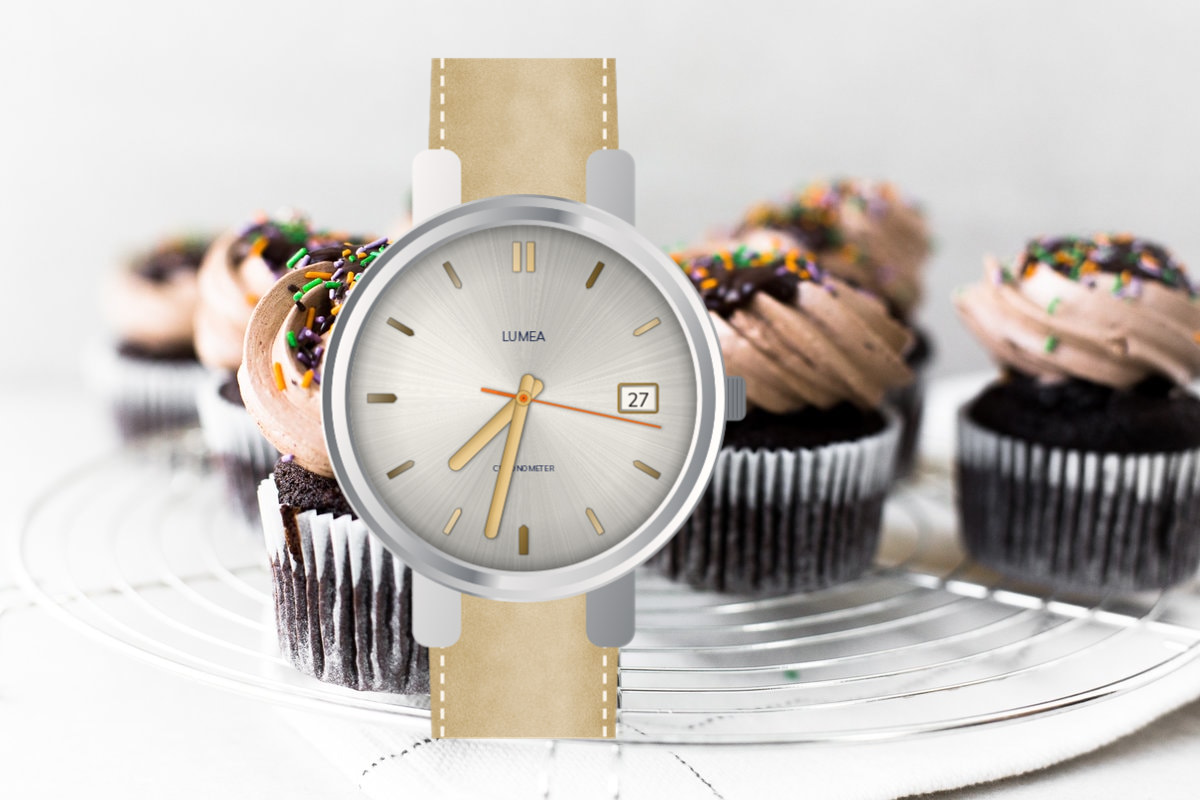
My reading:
7h32m17s
